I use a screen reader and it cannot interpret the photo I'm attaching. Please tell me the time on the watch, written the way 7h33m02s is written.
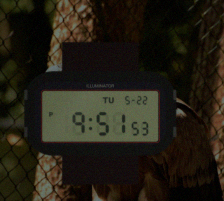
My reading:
9h51m53s
